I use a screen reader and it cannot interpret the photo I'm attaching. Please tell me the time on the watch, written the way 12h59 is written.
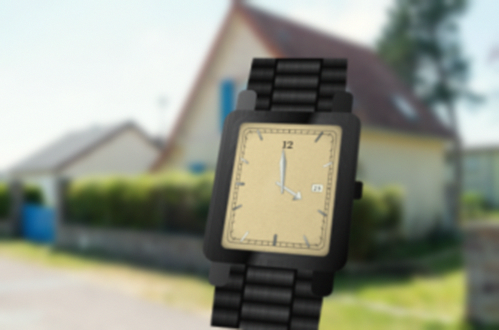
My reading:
3h59
